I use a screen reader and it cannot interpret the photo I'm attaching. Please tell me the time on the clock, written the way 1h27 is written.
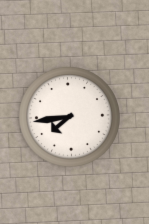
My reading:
7h44
